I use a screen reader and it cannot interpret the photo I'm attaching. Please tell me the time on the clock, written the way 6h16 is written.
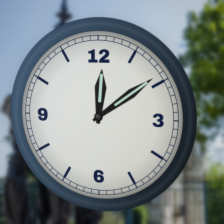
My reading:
12h09
